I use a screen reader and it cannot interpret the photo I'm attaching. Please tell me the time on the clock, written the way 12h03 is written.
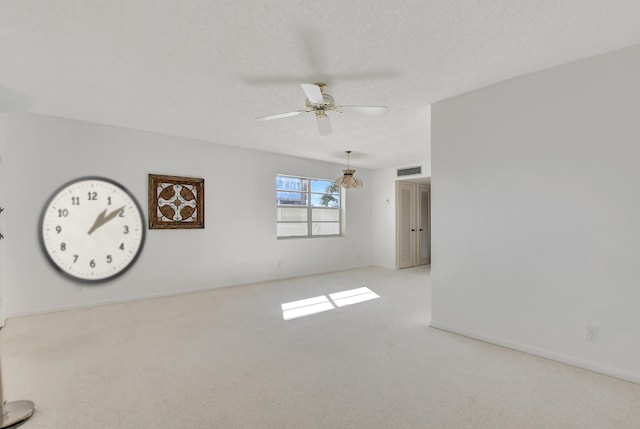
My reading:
1h09
